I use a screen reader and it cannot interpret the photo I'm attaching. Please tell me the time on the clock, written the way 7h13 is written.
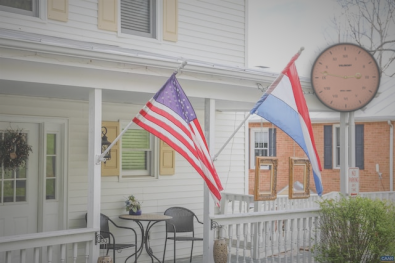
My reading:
2h47
